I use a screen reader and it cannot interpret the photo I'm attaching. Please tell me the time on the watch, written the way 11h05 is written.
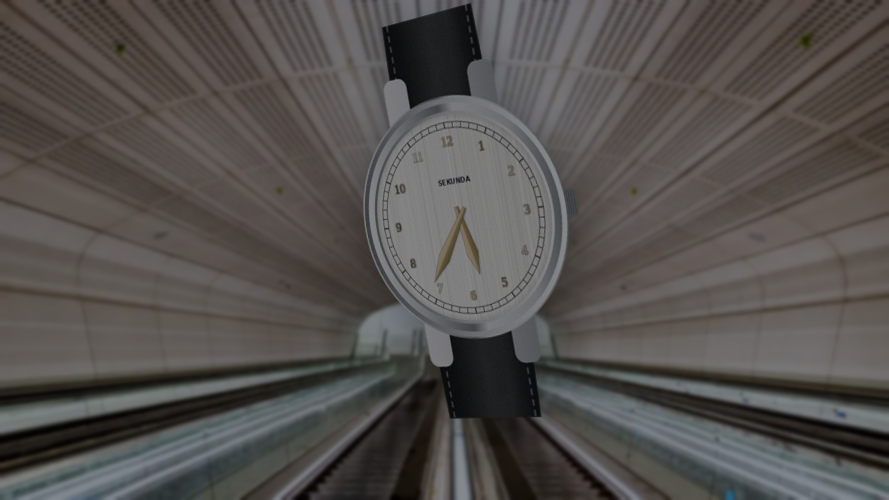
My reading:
5h36
